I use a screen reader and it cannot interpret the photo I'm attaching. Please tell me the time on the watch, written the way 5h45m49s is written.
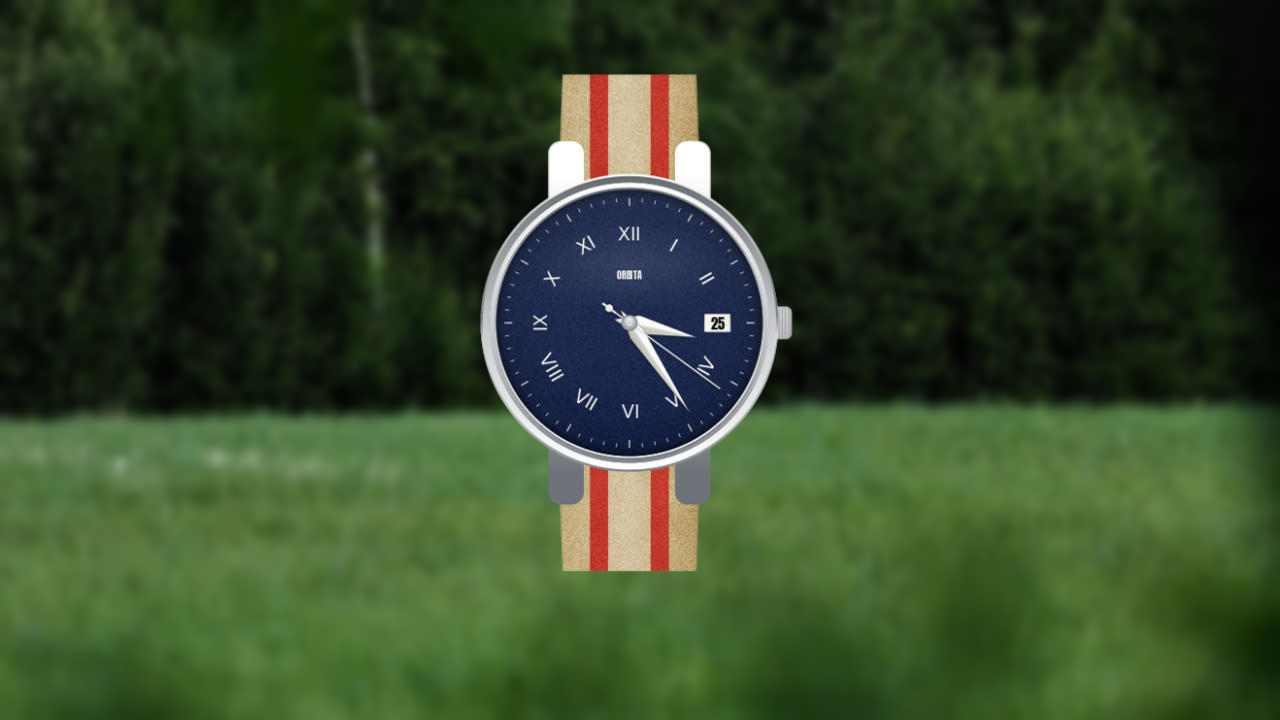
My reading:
3h24m21s
